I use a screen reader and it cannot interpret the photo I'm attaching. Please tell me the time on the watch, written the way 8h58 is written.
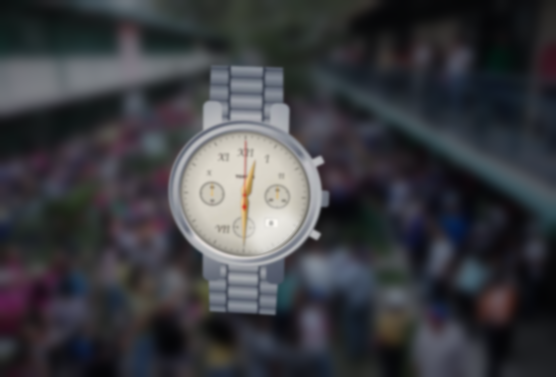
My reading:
12h30
